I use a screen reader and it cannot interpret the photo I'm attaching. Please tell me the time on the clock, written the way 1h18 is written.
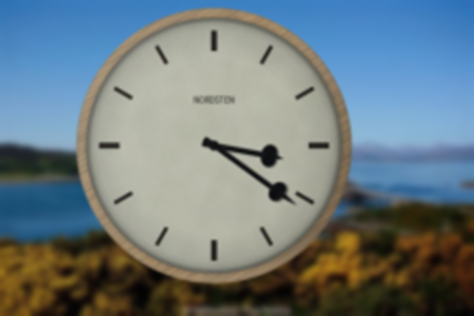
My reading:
3h21
